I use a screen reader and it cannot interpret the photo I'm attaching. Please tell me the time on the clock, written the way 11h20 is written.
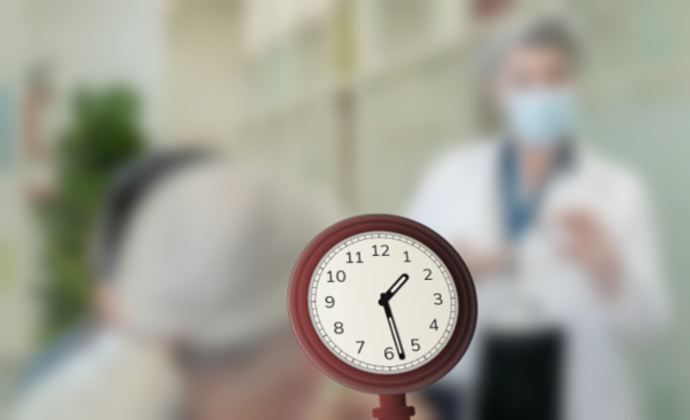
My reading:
1h28
